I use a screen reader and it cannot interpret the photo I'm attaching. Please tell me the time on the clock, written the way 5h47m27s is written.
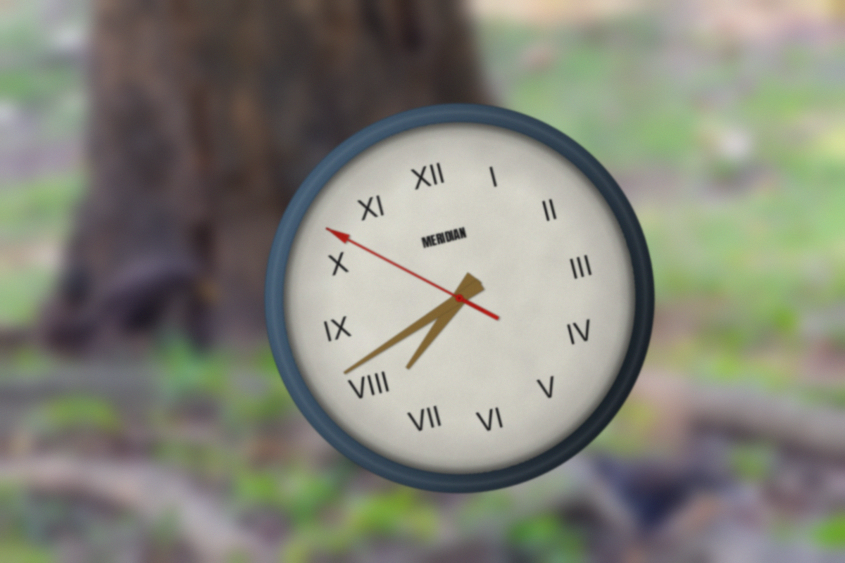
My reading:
7h41m52s
